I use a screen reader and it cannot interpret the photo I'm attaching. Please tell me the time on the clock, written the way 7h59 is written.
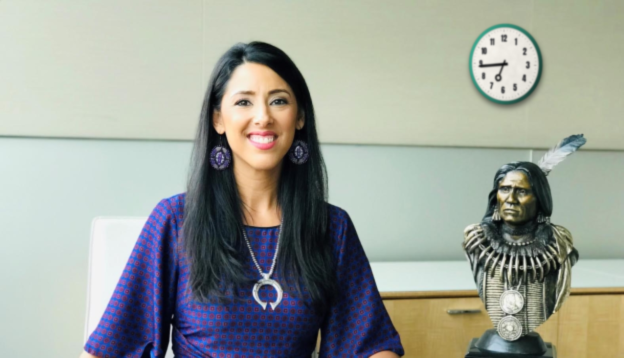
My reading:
6h44
